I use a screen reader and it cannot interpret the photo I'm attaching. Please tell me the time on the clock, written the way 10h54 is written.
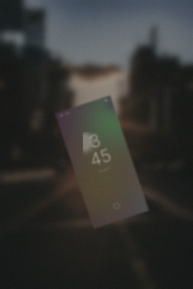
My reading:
3h45
